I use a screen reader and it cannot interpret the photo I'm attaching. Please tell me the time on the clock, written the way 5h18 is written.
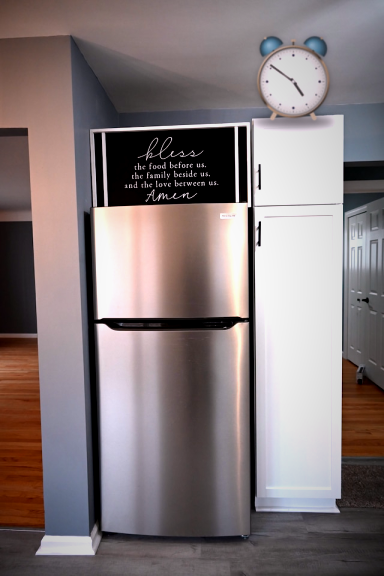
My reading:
4h51
